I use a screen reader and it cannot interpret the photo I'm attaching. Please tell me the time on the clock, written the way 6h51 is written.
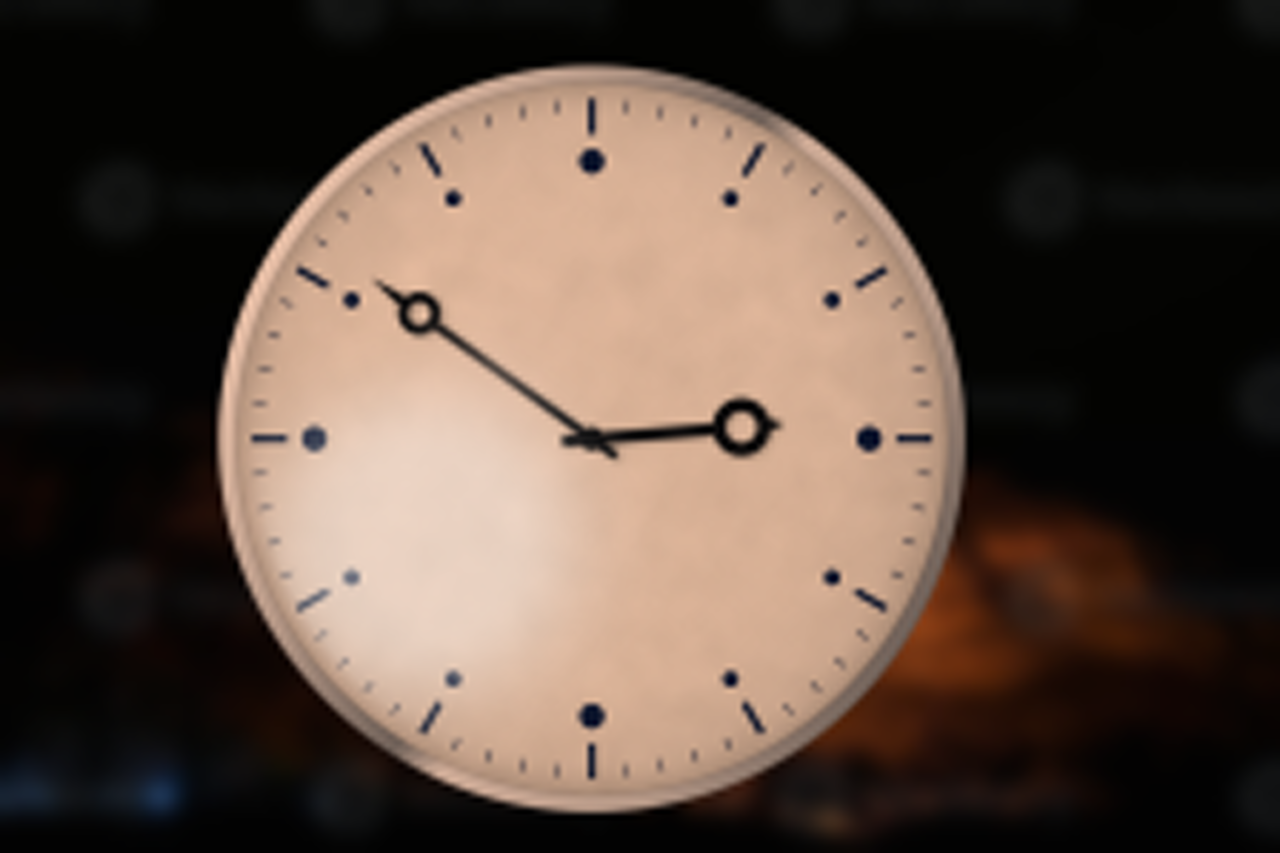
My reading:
2h51
